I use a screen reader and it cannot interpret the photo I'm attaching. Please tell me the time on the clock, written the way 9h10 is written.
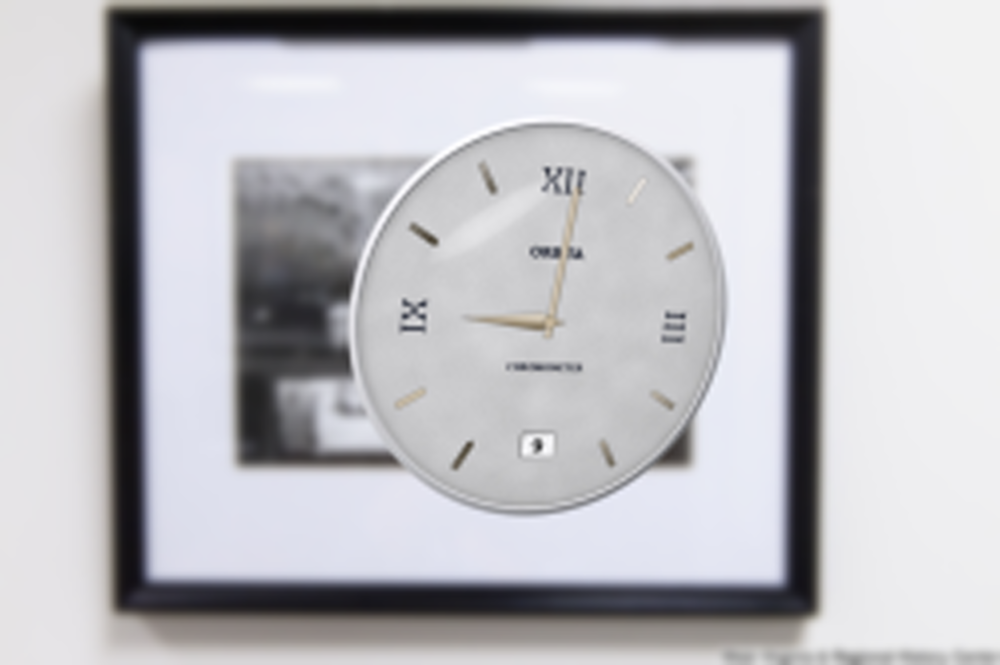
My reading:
9h01
